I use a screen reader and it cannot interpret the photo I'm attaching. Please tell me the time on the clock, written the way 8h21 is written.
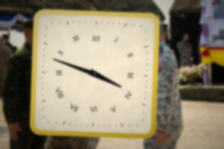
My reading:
3h48
